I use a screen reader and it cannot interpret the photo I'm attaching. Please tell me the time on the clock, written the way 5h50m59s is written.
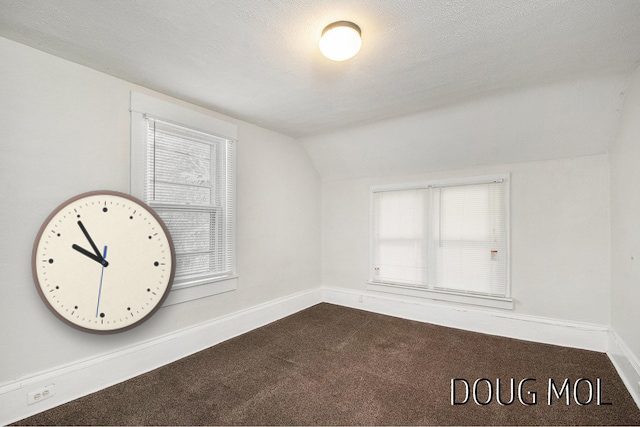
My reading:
9h54m31s
